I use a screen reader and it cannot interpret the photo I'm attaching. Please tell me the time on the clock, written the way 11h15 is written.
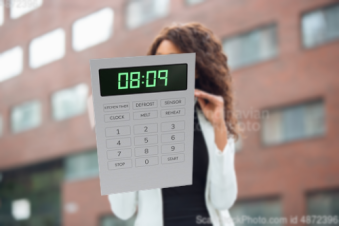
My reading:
8h09
